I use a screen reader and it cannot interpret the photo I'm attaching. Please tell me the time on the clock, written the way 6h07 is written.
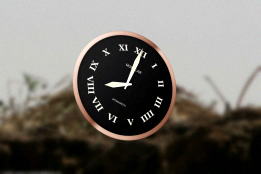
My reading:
8h00
